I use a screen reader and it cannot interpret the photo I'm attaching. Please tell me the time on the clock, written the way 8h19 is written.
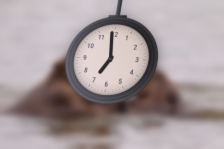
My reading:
6h59
